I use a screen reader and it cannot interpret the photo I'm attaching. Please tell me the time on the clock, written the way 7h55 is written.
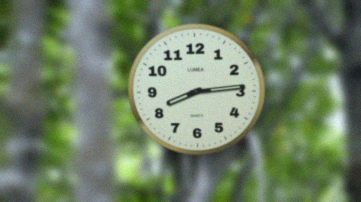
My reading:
8h14
